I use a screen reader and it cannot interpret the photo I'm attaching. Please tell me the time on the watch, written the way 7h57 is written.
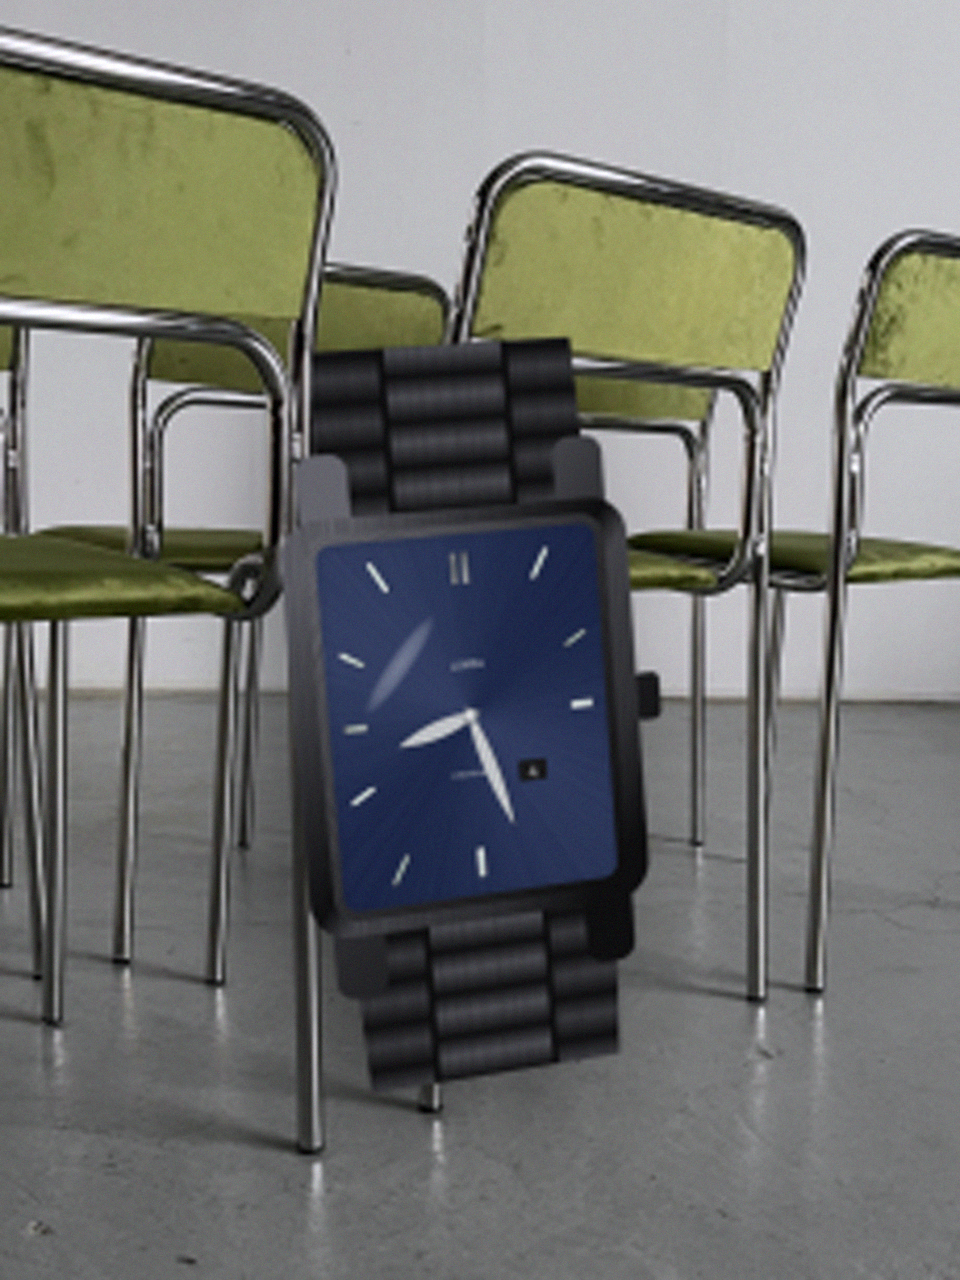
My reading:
8h27
